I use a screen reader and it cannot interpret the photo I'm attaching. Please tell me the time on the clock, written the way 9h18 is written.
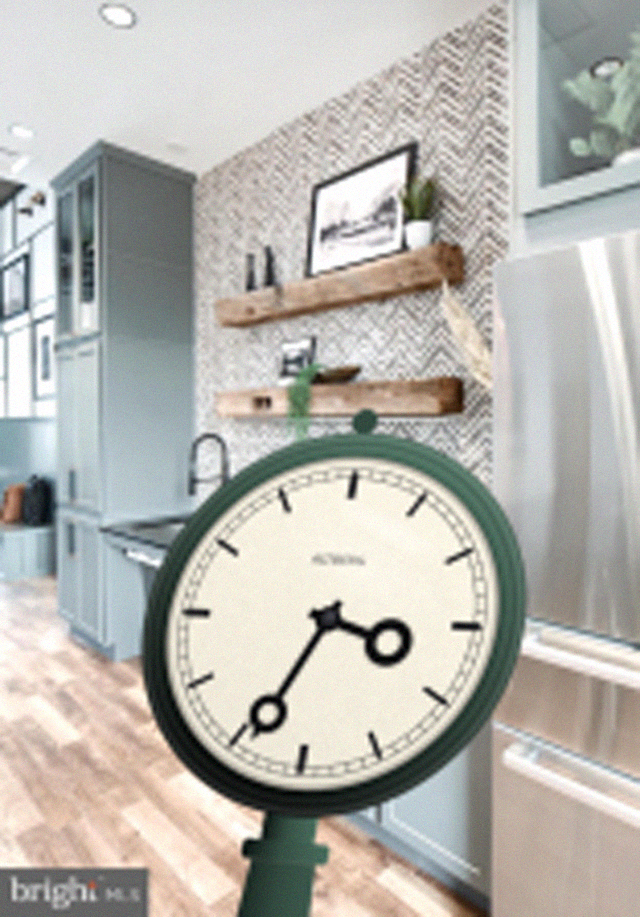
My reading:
3h34
